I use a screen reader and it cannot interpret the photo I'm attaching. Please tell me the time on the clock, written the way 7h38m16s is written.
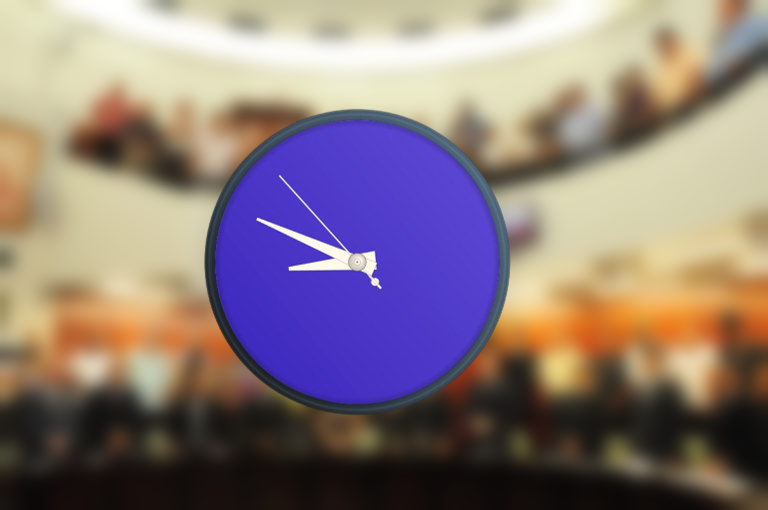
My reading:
8h48m53s
